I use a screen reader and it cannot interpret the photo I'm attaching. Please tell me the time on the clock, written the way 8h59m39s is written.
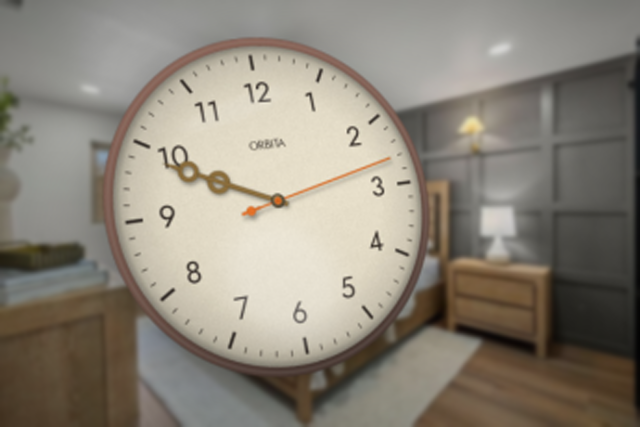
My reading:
9h49m13s
